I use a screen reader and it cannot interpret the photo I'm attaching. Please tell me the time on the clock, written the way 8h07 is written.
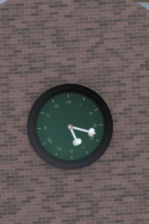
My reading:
5h18
